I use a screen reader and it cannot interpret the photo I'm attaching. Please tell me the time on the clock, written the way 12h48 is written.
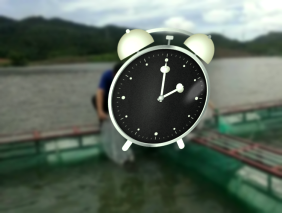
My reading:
2h00
